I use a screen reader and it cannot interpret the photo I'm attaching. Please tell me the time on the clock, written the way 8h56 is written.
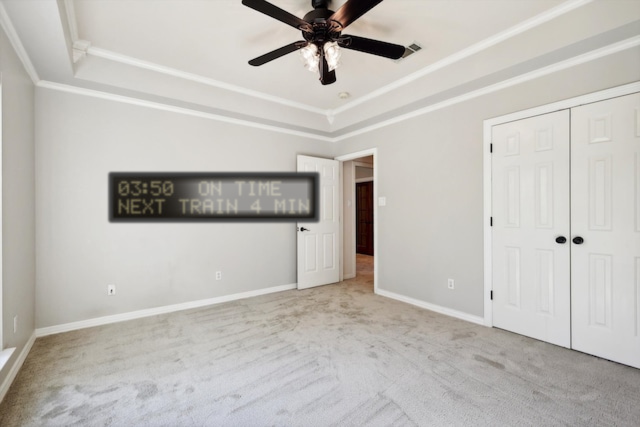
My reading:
3h50
